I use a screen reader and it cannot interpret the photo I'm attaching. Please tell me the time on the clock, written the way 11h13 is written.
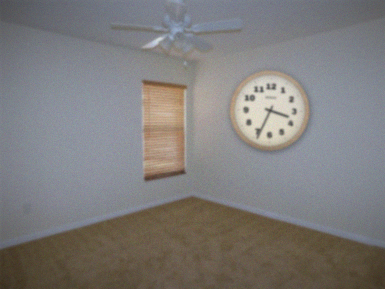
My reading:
3h34
